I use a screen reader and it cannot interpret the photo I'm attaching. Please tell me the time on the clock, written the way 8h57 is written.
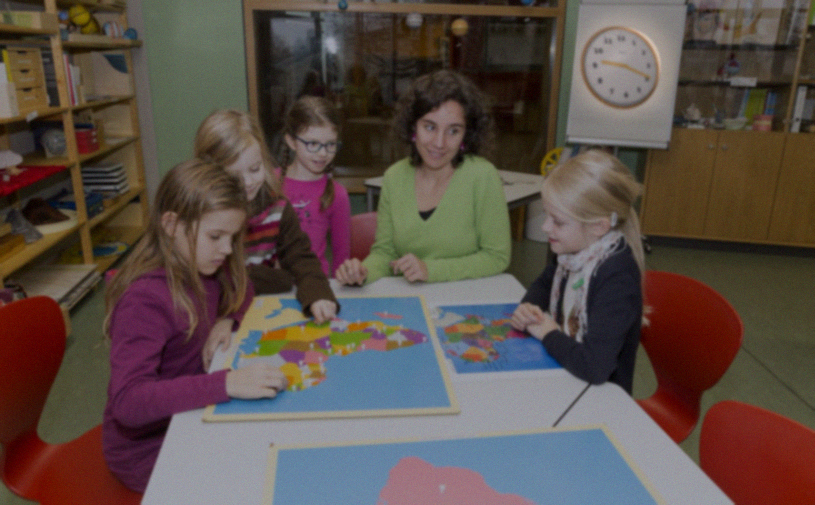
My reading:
9h19
